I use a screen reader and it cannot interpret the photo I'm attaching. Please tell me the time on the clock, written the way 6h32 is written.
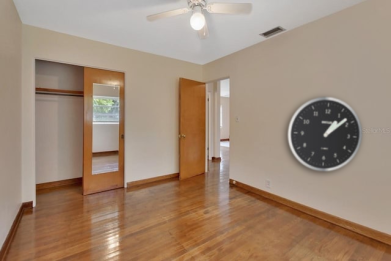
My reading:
1h08
